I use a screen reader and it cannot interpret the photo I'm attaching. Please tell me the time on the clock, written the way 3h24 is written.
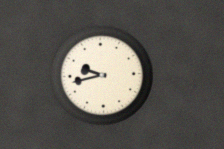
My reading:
9h43
